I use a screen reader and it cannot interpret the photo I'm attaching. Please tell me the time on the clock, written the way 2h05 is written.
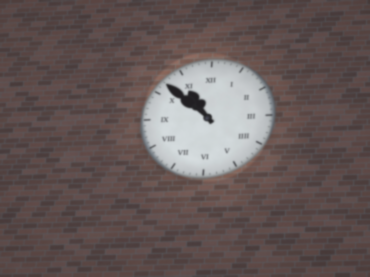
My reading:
10h52
